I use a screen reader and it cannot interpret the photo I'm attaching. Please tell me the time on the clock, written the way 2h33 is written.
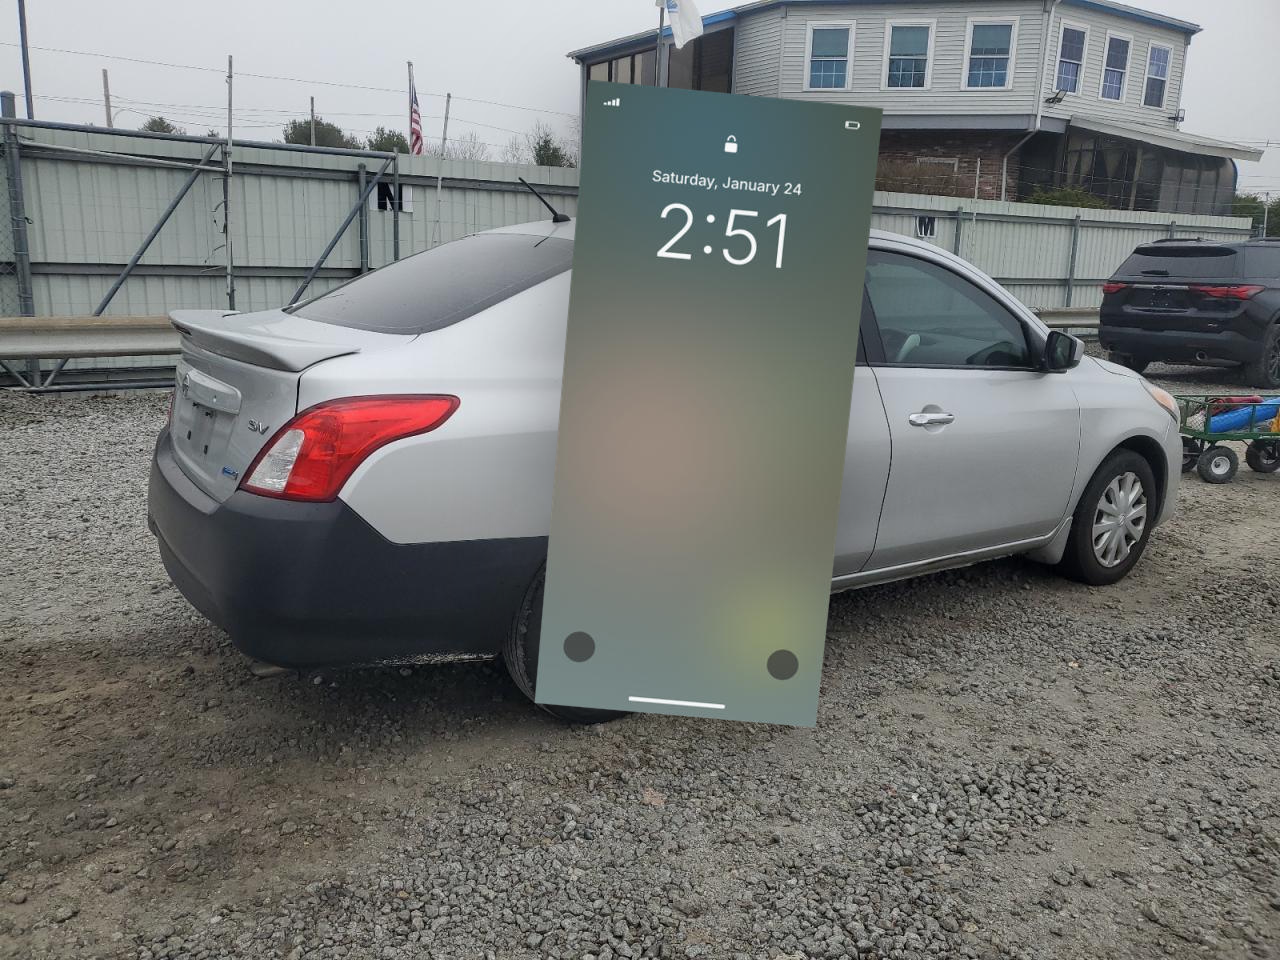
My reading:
2h51
